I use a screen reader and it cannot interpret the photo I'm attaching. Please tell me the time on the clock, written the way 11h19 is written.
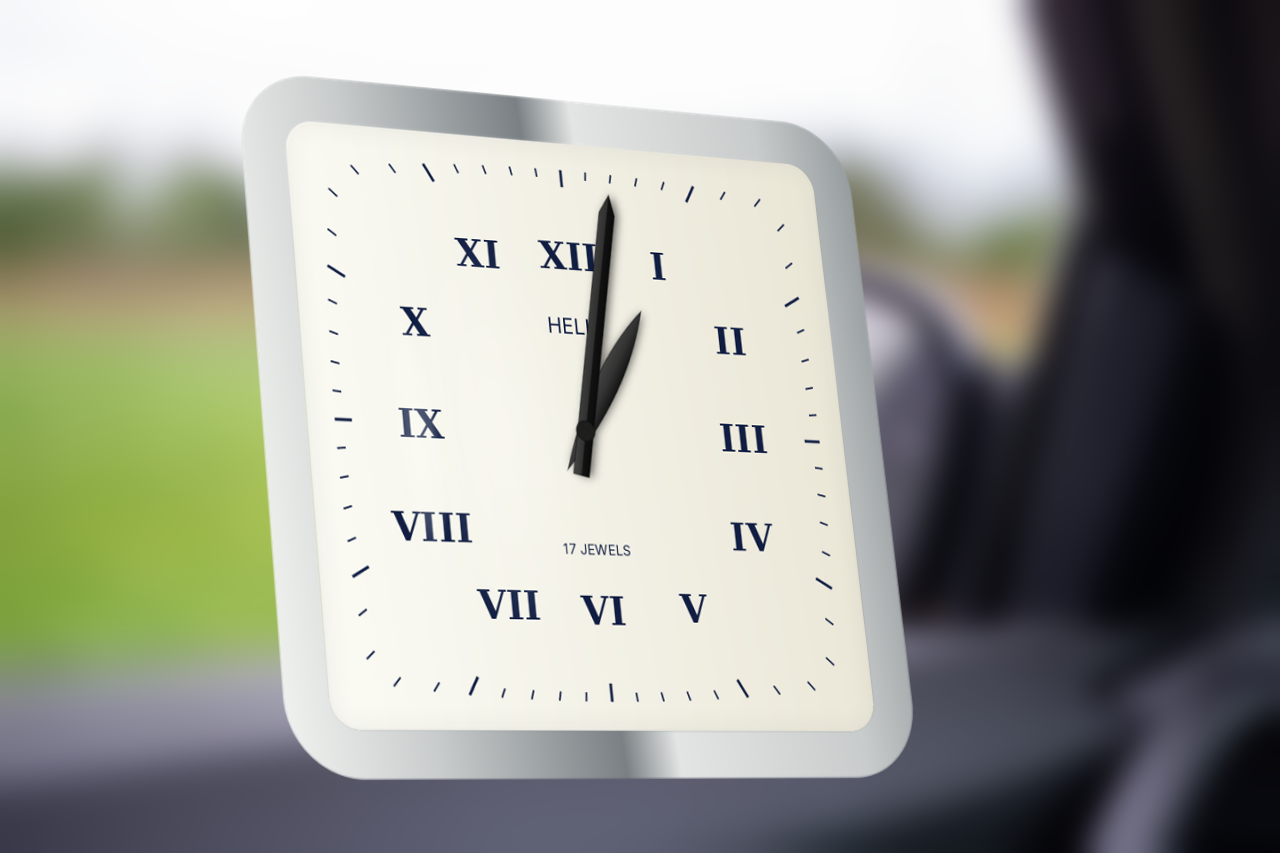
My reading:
1h02
